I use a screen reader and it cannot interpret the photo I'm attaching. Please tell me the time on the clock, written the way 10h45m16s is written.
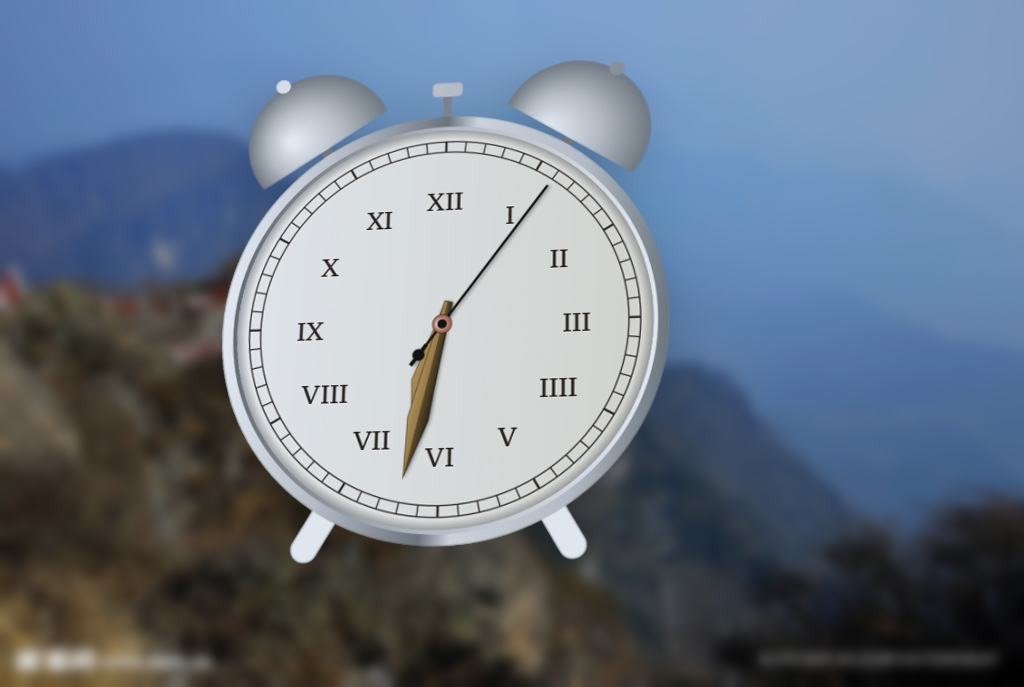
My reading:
6h32m06s
